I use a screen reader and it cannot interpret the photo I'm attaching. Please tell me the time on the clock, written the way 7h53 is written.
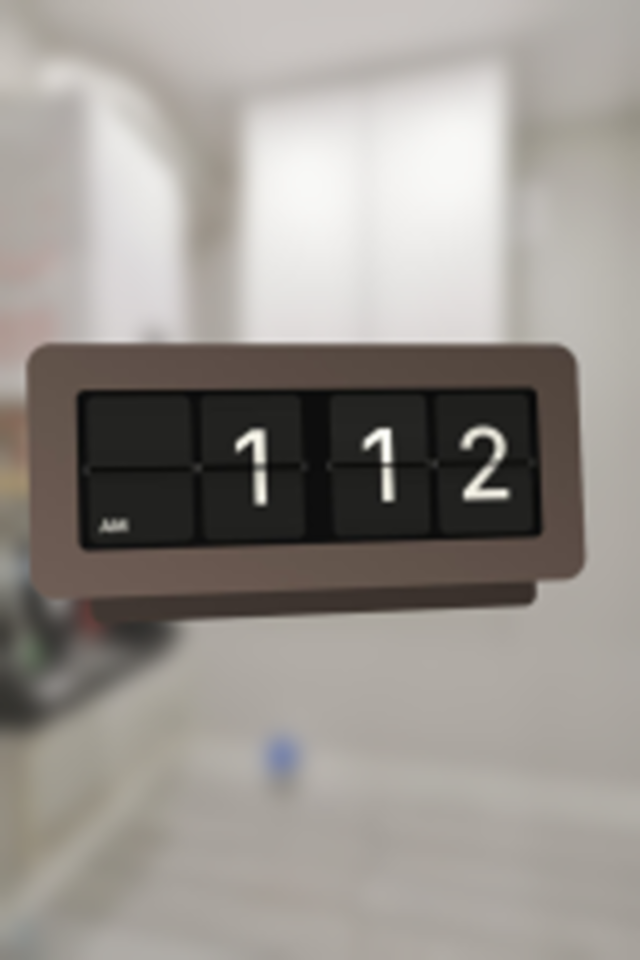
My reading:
1h12
